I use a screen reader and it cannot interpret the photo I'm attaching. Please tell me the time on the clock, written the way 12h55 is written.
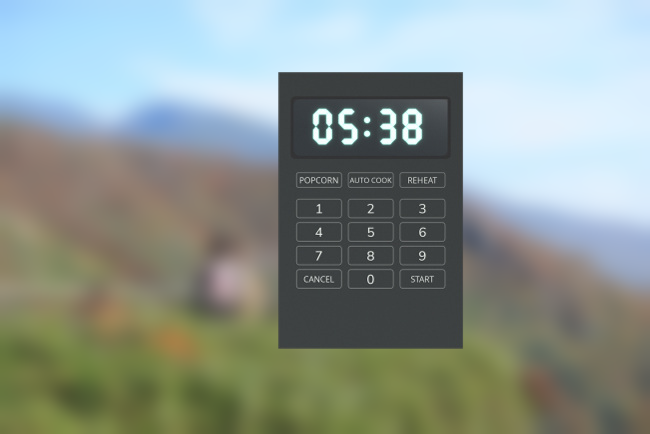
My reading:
5h38
